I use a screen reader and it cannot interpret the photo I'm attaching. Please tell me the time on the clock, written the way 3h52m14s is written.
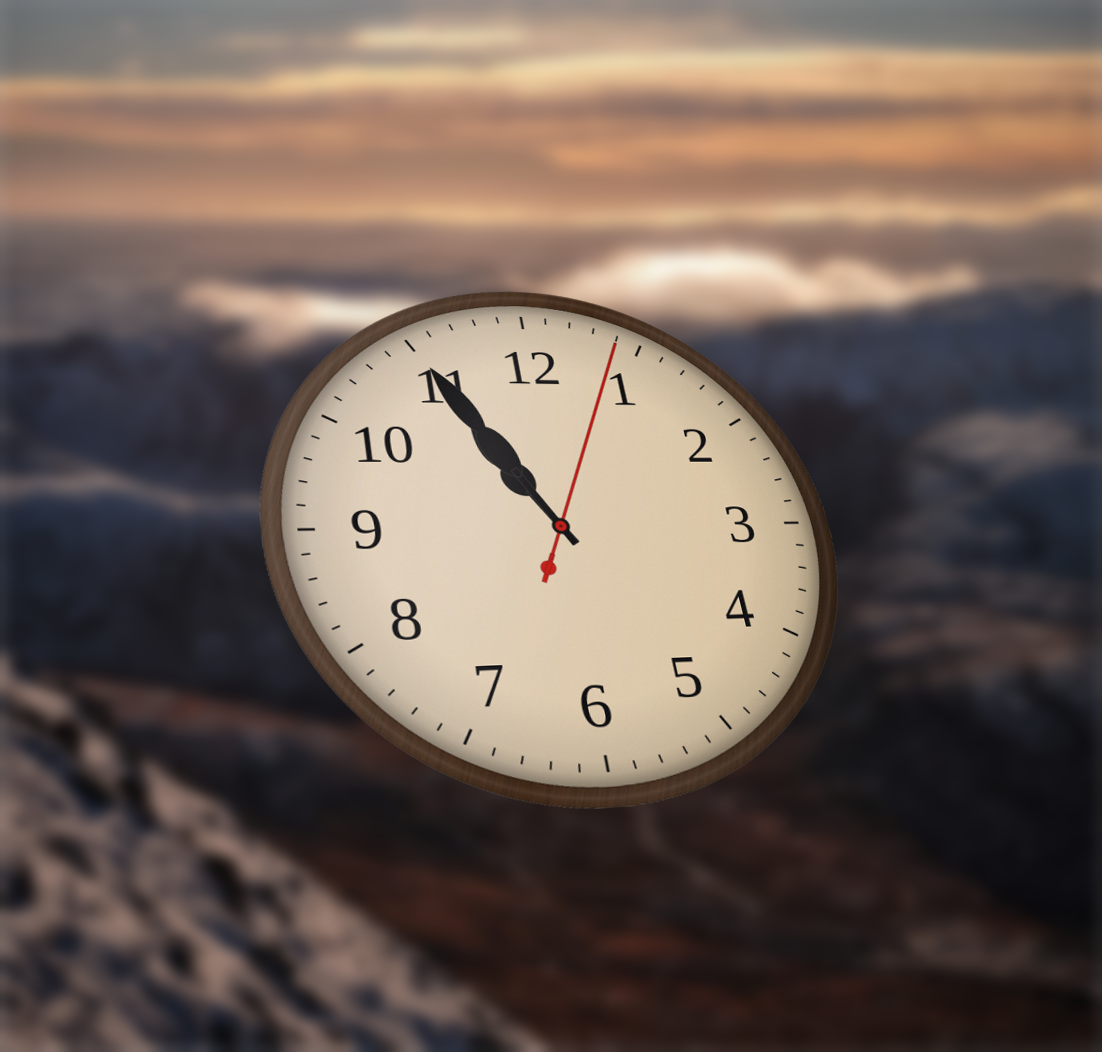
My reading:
10h55m04s
